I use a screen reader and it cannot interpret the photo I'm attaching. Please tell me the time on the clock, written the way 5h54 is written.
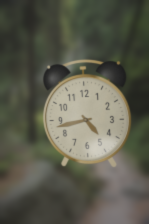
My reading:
4h43
